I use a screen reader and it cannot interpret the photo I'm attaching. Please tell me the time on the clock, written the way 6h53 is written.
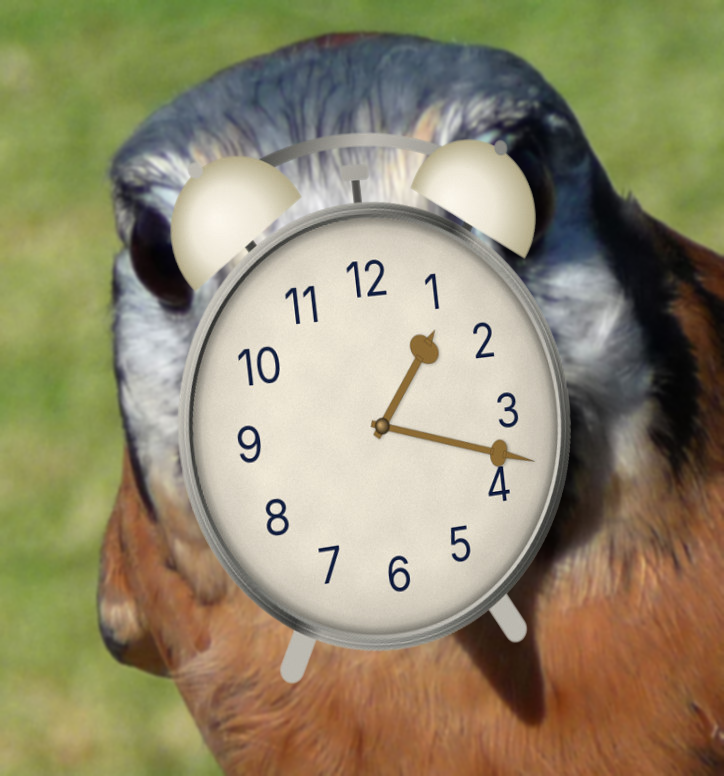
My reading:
1h18
